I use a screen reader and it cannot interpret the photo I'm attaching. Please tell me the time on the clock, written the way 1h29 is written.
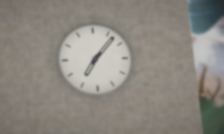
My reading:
7h07
